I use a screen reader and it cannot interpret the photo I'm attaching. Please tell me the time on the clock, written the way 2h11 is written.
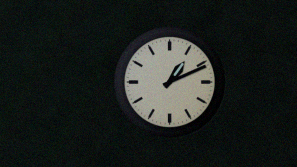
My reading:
1h11
